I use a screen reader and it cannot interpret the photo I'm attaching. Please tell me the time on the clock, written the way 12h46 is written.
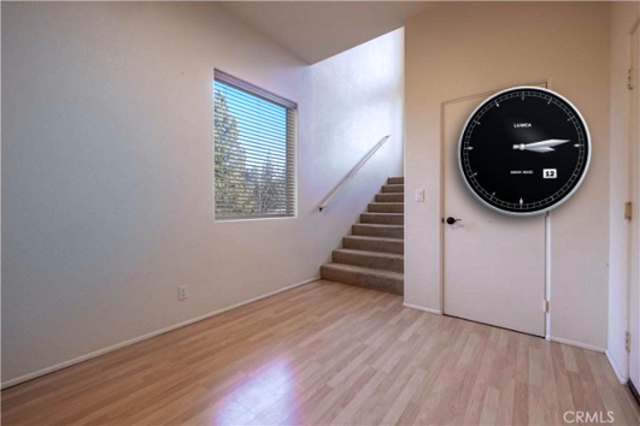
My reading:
3h14
